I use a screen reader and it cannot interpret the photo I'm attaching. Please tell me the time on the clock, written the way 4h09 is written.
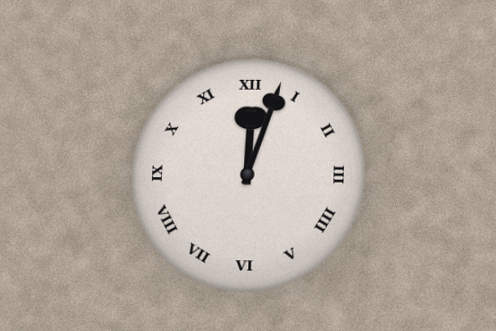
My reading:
12h03
